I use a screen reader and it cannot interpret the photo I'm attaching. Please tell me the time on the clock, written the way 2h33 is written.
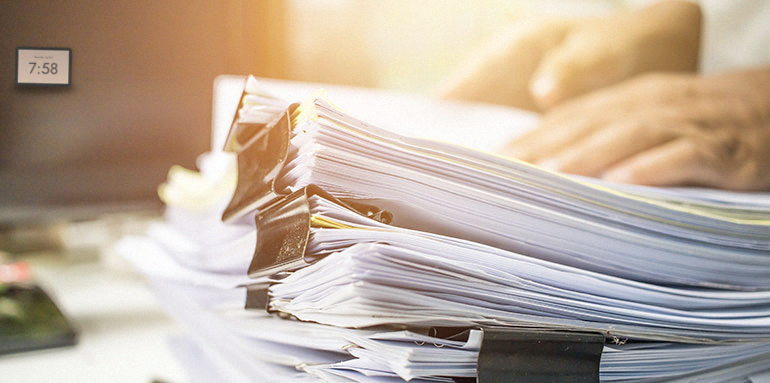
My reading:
7h58
